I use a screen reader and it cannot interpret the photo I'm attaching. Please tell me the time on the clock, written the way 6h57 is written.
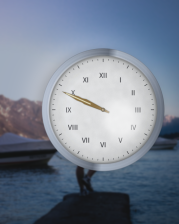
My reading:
9h49
